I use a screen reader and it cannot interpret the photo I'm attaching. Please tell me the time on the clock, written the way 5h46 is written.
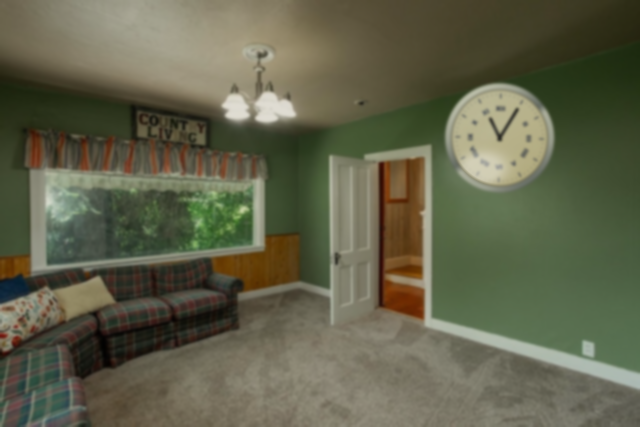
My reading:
11h05
